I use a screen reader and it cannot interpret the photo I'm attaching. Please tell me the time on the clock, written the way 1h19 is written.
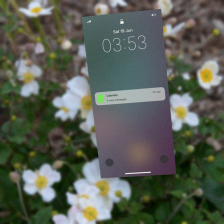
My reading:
3h53
